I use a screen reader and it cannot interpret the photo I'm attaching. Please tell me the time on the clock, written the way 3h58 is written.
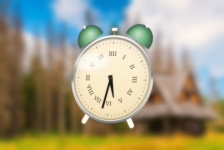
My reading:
5h32
